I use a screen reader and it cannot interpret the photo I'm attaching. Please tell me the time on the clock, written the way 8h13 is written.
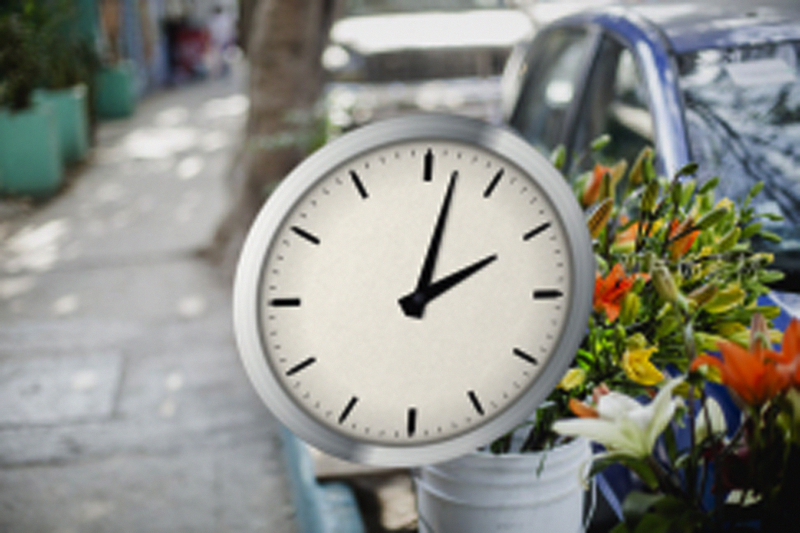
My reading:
2h02
